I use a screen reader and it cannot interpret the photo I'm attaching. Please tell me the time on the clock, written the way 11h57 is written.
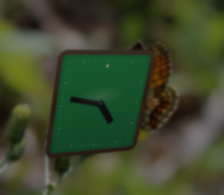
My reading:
4h47
